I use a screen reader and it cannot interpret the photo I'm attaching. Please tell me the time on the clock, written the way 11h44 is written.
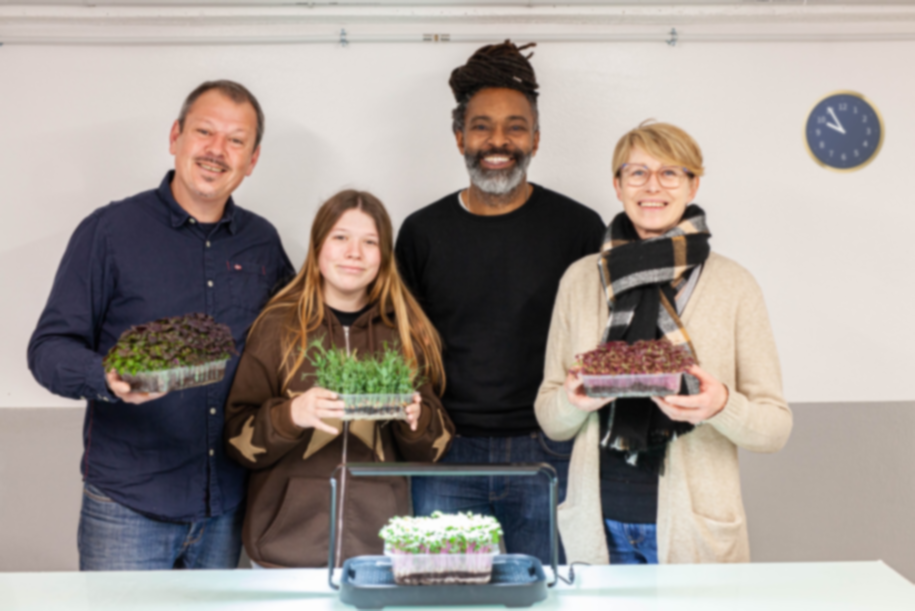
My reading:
9h55
